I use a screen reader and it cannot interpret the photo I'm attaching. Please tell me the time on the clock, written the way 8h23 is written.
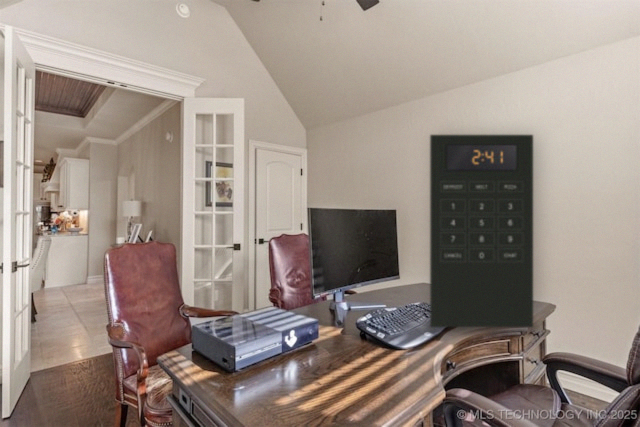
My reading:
2h41
